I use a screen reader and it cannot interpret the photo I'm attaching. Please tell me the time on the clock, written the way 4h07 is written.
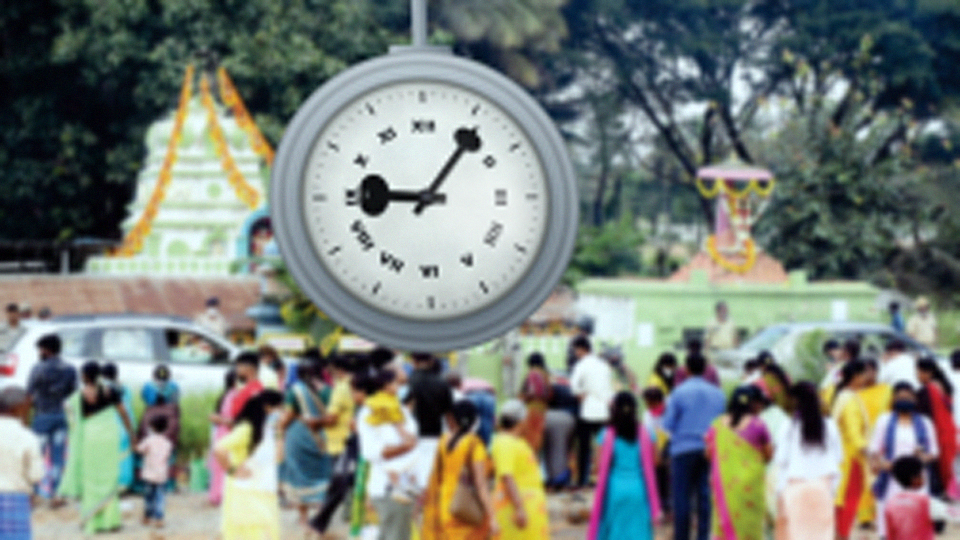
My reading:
9h06
